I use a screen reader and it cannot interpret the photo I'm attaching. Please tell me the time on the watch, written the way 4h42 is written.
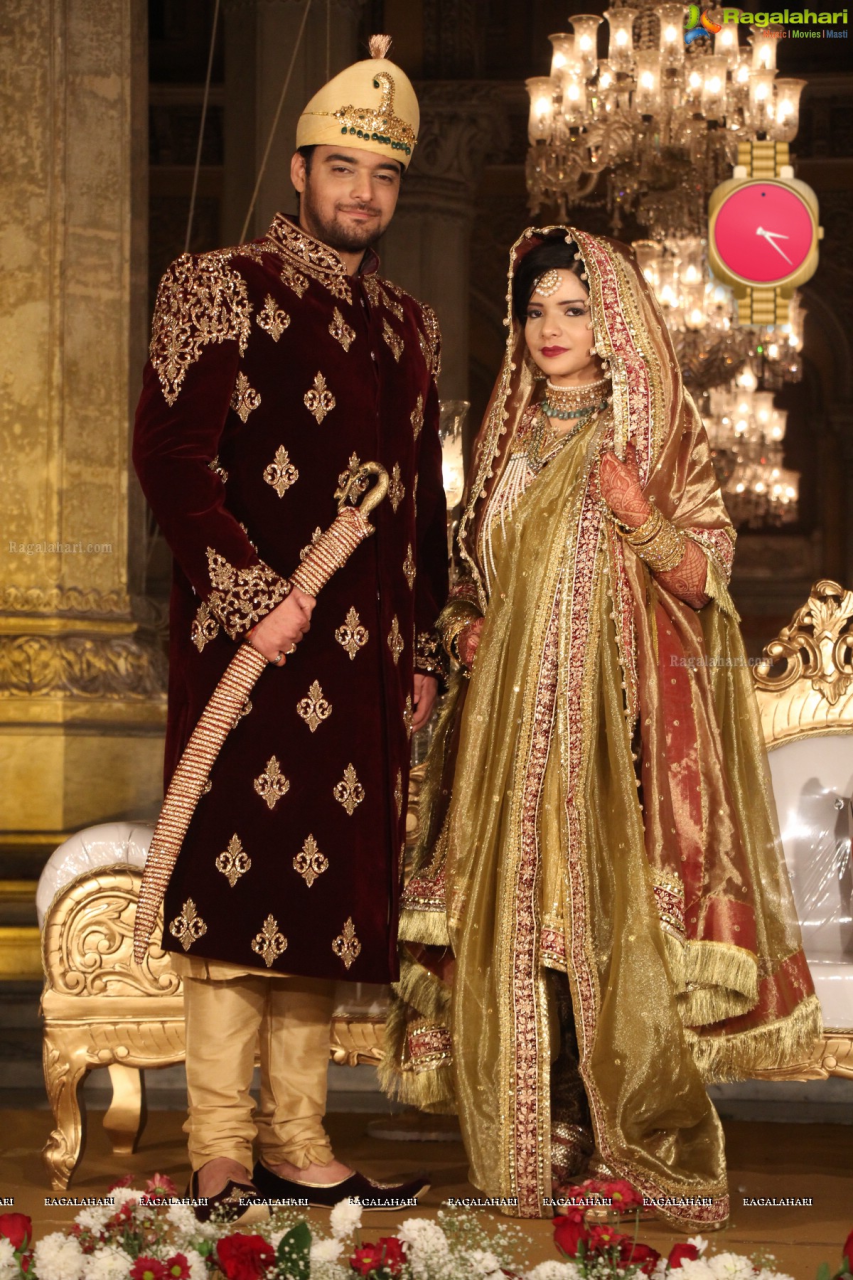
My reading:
3h23
